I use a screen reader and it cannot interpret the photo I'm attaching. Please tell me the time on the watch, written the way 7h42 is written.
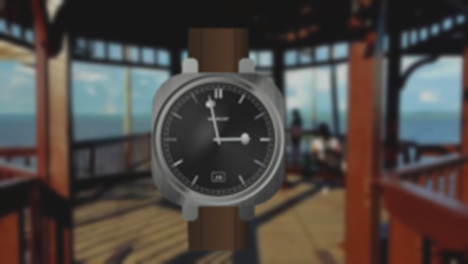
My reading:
2h58
